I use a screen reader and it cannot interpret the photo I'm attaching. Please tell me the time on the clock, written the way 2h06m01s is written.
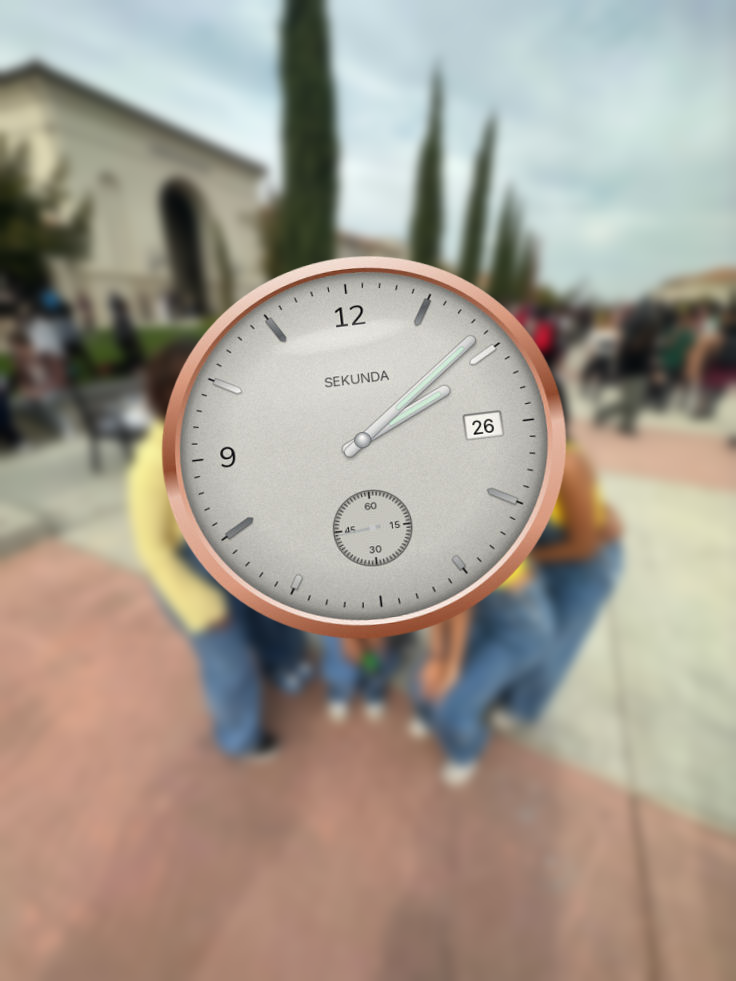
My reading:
2h08m44s
